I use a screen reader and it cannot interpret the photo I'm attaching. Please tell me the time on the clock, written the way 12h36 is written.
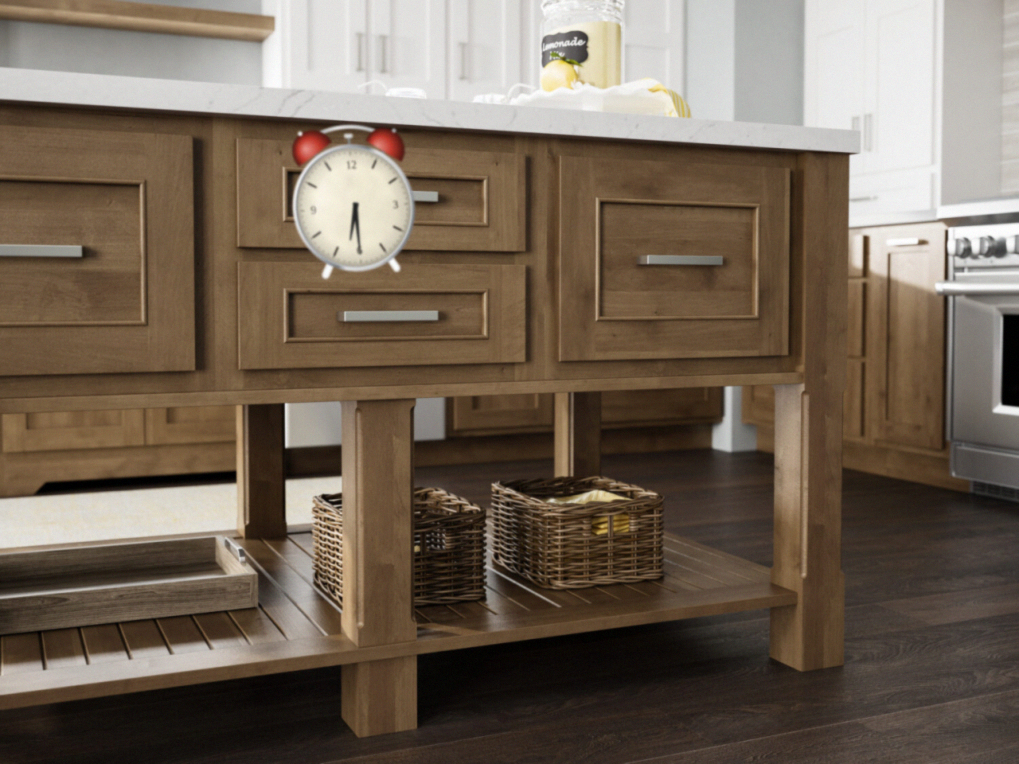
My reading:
6h30
